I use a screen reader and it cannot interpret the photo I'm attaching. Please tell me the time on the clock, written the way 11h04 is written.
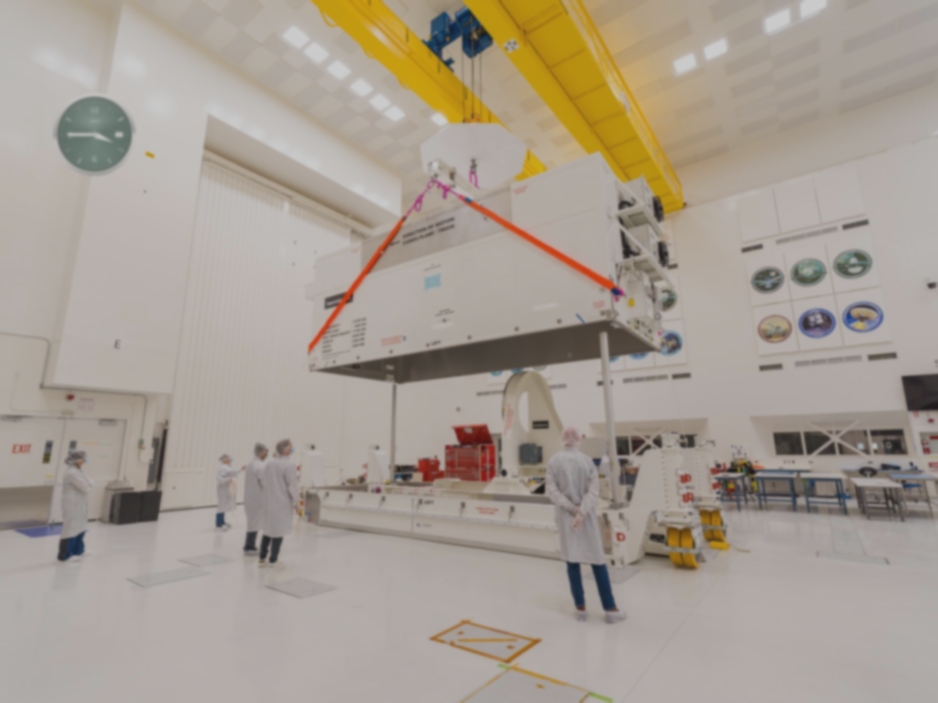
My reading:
3h45
